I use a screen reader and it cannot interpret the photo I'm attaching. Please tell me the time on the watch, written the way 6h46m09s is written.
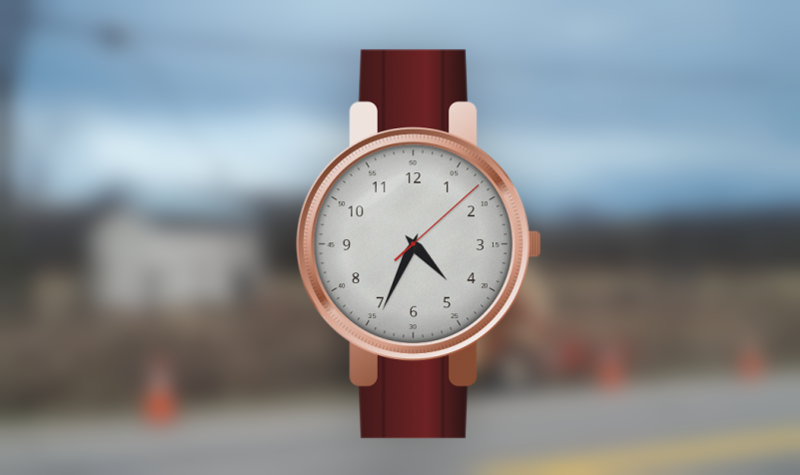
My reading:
4h34m08s
